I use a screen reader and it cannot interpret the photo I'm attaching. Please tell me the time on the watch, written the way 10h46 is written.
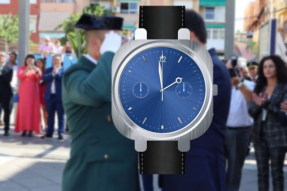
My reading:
1h59
